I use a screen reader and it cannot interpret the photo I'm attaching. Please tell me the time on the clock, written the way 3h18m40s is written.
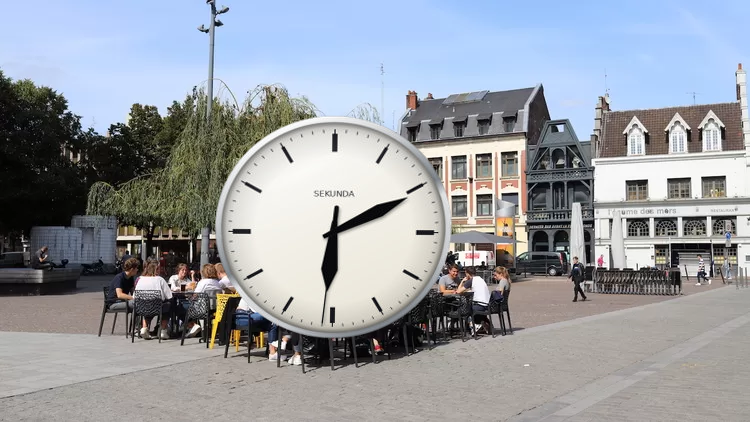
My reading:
6h10m31s
